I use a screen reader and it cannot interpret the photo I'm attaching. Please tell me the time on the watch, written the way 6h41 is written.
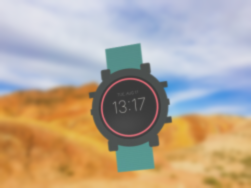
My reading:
13h17
